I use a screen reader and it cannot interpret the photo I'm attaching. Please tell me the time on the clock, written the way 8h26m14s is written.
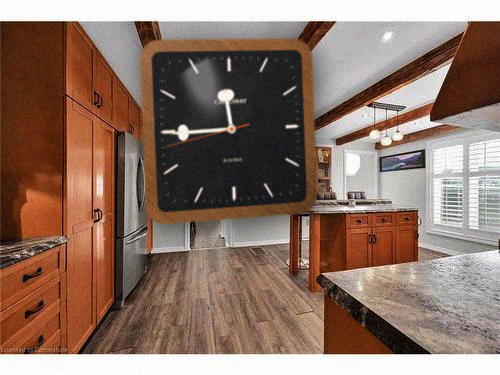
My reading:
11h44m43s
